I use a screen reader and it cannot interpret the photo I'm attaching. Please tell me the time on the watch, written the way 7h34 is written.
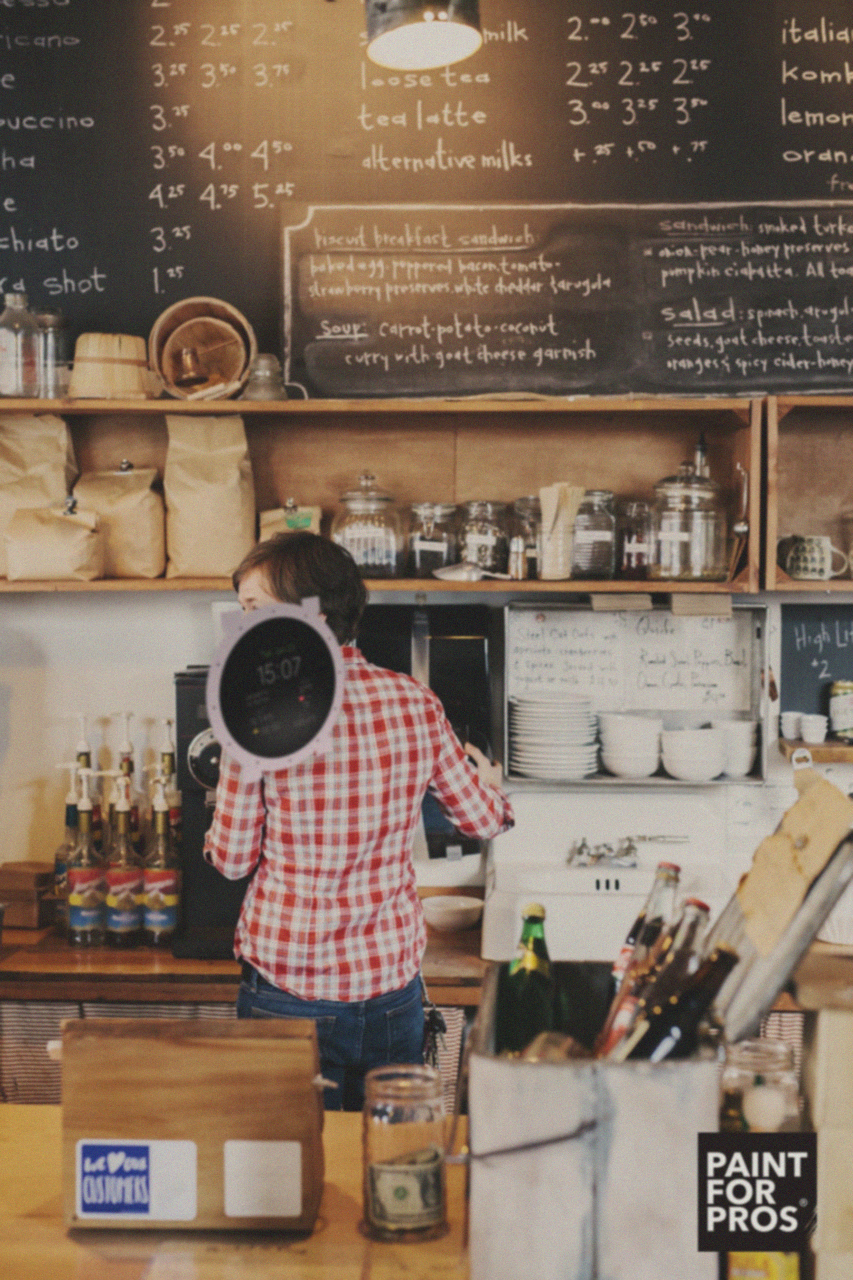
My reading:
15h07
